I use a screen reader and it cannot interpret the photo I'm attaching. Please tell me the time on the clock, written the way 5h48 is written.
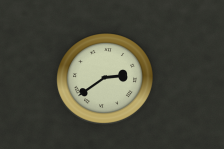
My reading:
2h38
